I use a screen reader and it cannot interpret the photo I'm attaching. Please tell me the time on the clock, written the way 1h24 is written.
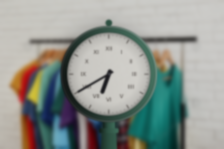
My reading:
6h40
